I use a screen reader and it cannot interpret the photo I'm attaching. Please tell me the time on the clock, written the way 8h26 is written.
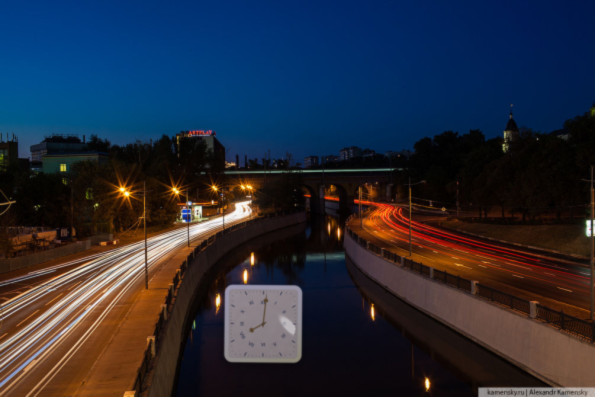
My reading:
8h01
